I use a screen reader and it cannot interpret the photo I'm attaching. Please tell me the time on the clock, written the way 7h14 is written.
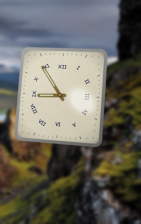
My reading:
8h54
